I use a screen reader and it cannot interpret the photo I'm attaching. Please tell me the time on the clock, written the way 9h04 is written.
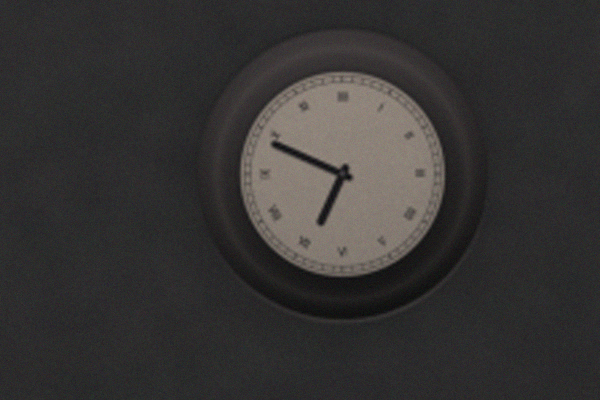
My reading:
6h49
